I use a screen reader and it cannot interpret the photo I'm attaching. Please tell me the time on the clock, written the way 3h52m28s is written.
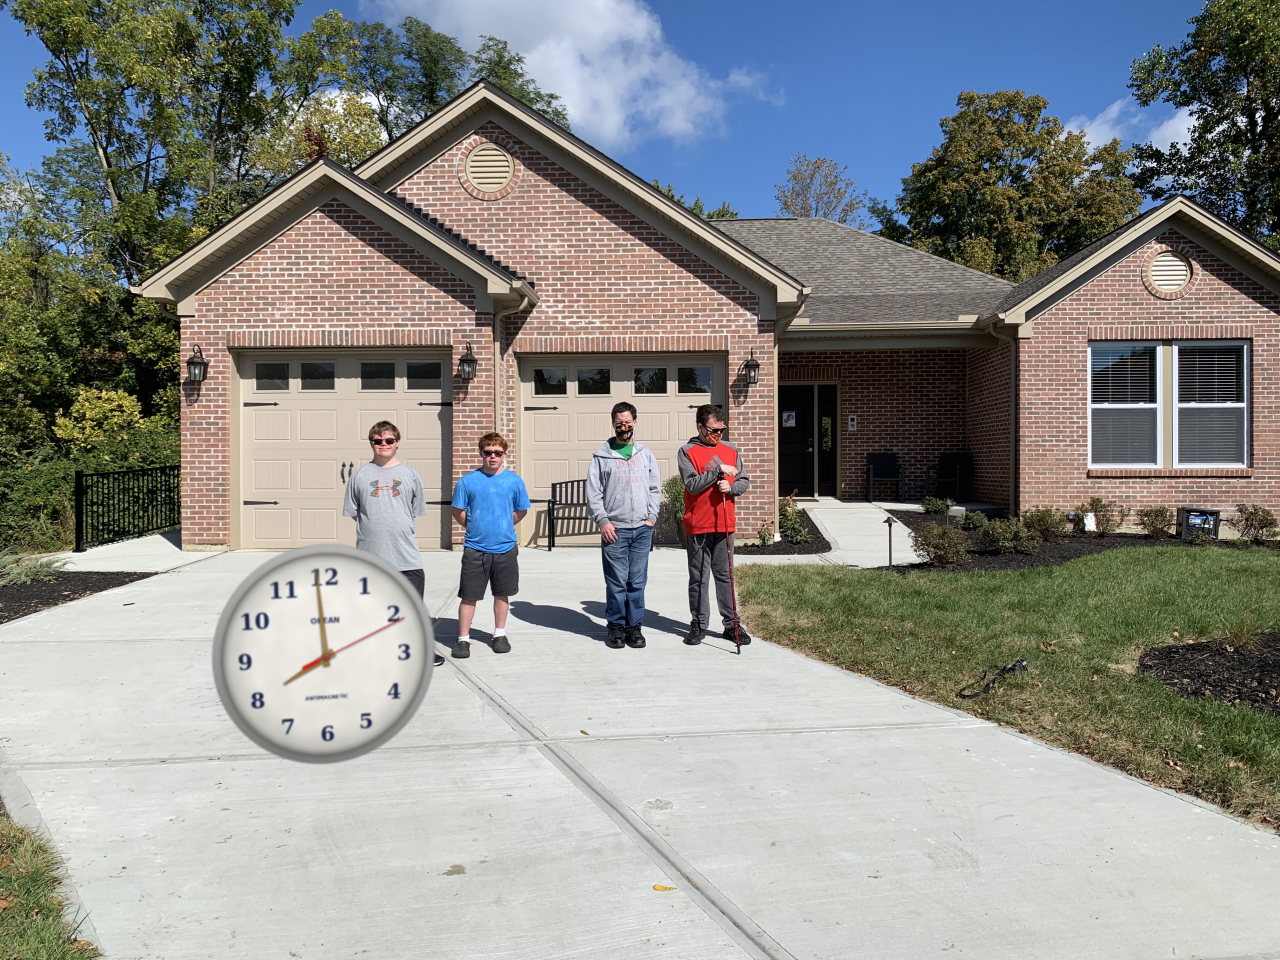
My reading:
7h59m11s
